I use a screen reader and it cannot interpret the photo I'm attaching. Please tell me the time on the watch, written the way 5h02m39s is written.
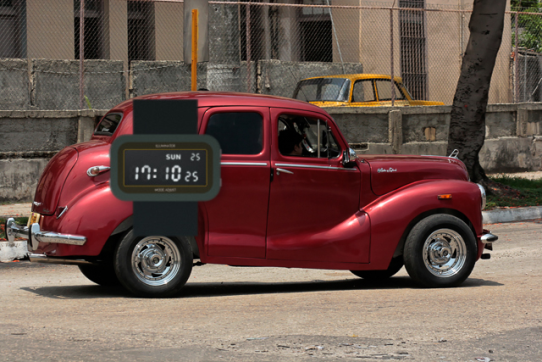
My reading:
17h10m25s
